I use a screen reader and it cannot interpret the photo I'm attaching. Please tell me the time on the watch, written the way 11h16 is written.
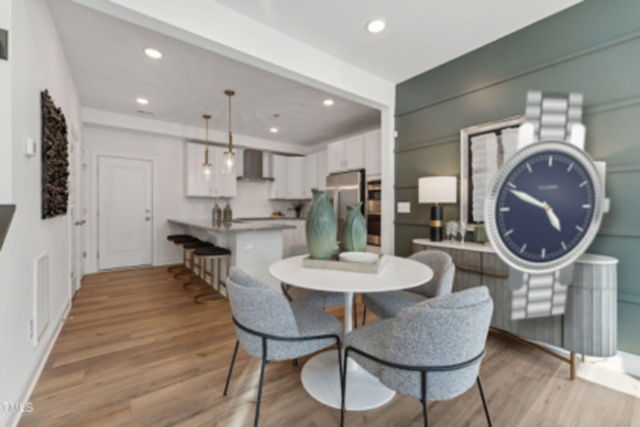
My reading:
4h49
